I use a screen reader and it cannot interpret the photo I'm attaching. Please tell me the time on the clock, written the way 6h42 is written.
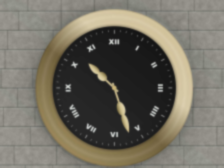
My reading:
10h27
